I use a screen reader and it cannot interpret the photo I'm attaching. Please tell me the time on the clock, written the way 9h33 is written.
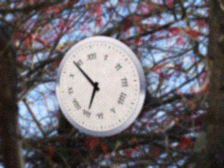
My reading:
6h54
